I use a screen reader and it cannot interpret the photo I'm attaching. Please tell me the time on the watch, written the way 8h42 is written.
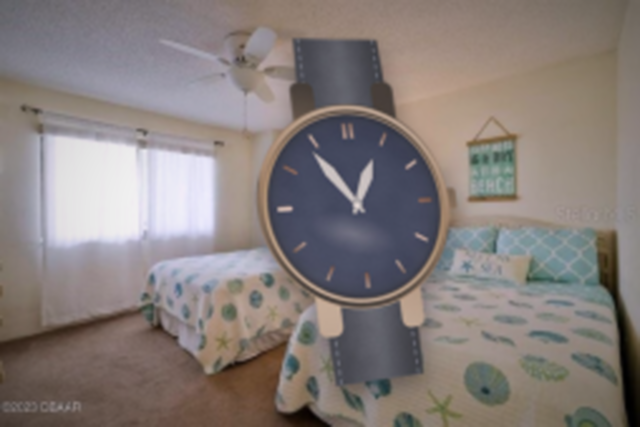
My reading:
12h54
